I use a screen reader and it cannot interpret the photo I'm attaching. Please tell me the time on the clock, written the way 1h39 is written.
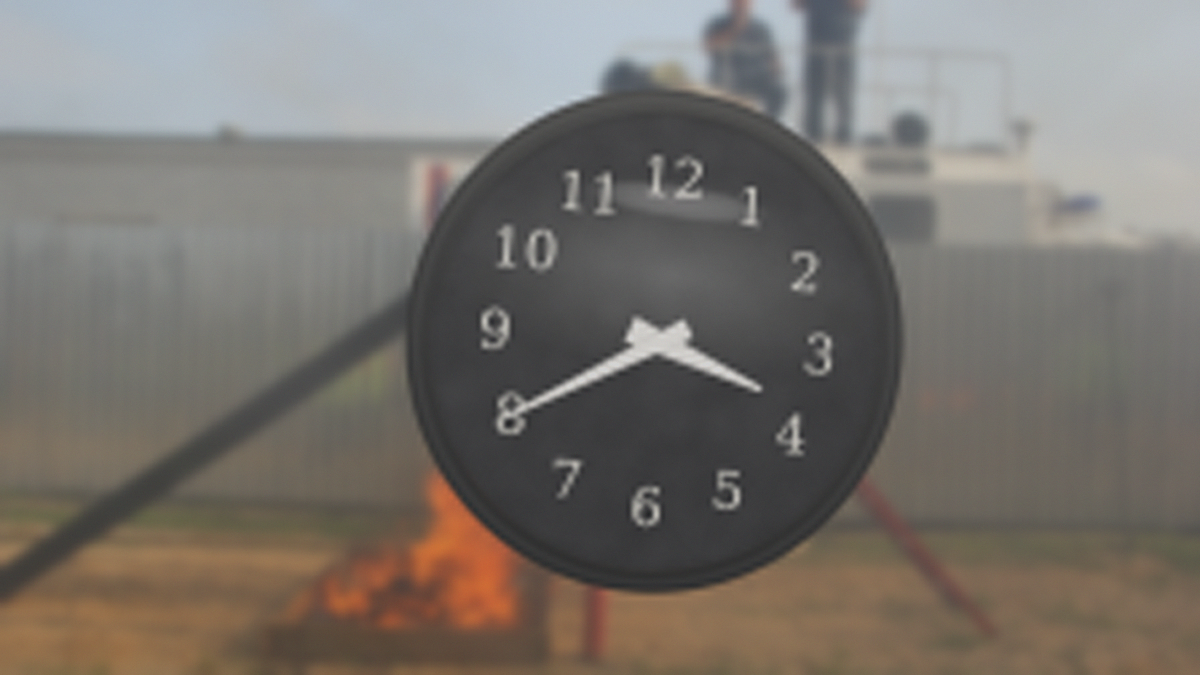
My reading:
3h40
